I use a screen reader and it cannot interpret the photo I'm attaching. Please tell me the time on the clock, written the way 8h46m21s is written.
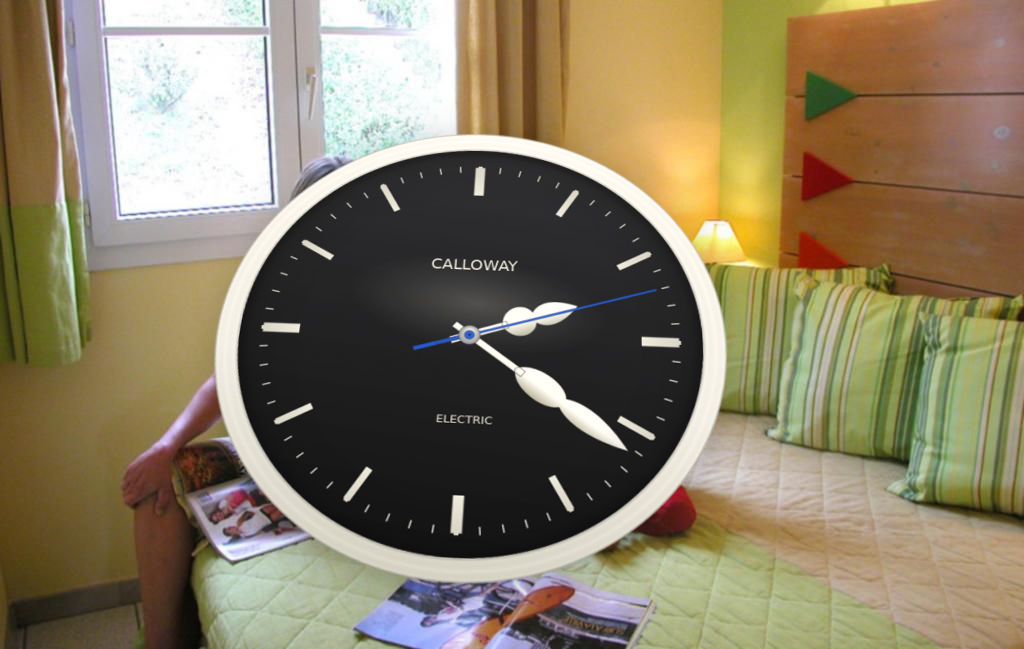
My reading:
2h21m12s
